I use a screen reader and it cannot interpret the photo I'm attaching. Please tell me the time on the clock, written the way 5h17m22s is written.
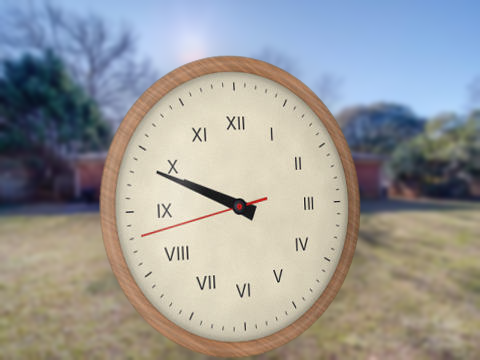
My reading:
9h48m43s
